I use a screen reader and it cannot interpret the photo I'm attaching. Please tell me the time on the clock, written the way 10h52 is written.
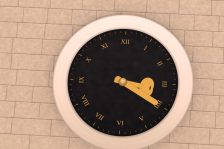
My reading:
3h20
